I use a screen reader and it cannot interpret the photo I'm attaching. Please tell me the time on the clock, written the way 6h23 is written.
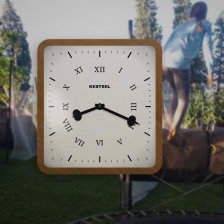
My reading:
8h19
